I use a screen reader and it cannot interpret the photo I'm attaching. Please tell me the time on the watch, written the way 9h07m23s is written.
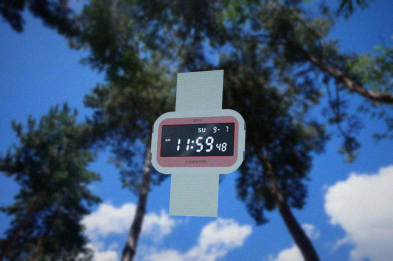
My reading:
11h59m48s
